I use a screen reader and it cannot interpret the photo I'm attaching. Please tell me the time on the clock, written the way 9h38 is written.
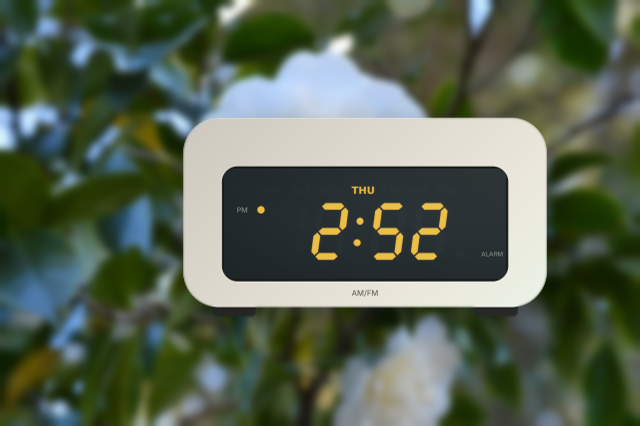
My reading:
2h52
